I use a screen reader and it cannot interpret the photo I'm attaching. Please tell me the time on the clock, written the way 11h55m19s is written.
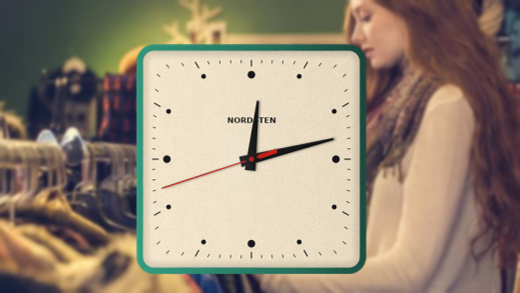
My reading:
12h12m42s
